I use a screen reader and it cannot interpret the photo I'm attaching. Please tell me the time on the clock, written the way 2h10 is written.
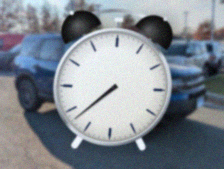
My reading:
7h38
